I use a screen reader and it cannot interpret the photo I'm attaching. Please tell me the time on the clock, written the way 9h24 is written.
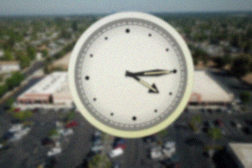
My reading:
4h15
